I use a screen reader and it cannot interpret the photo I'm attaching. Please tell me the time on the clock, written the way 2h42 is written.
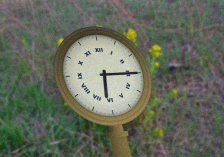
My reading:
6h15
